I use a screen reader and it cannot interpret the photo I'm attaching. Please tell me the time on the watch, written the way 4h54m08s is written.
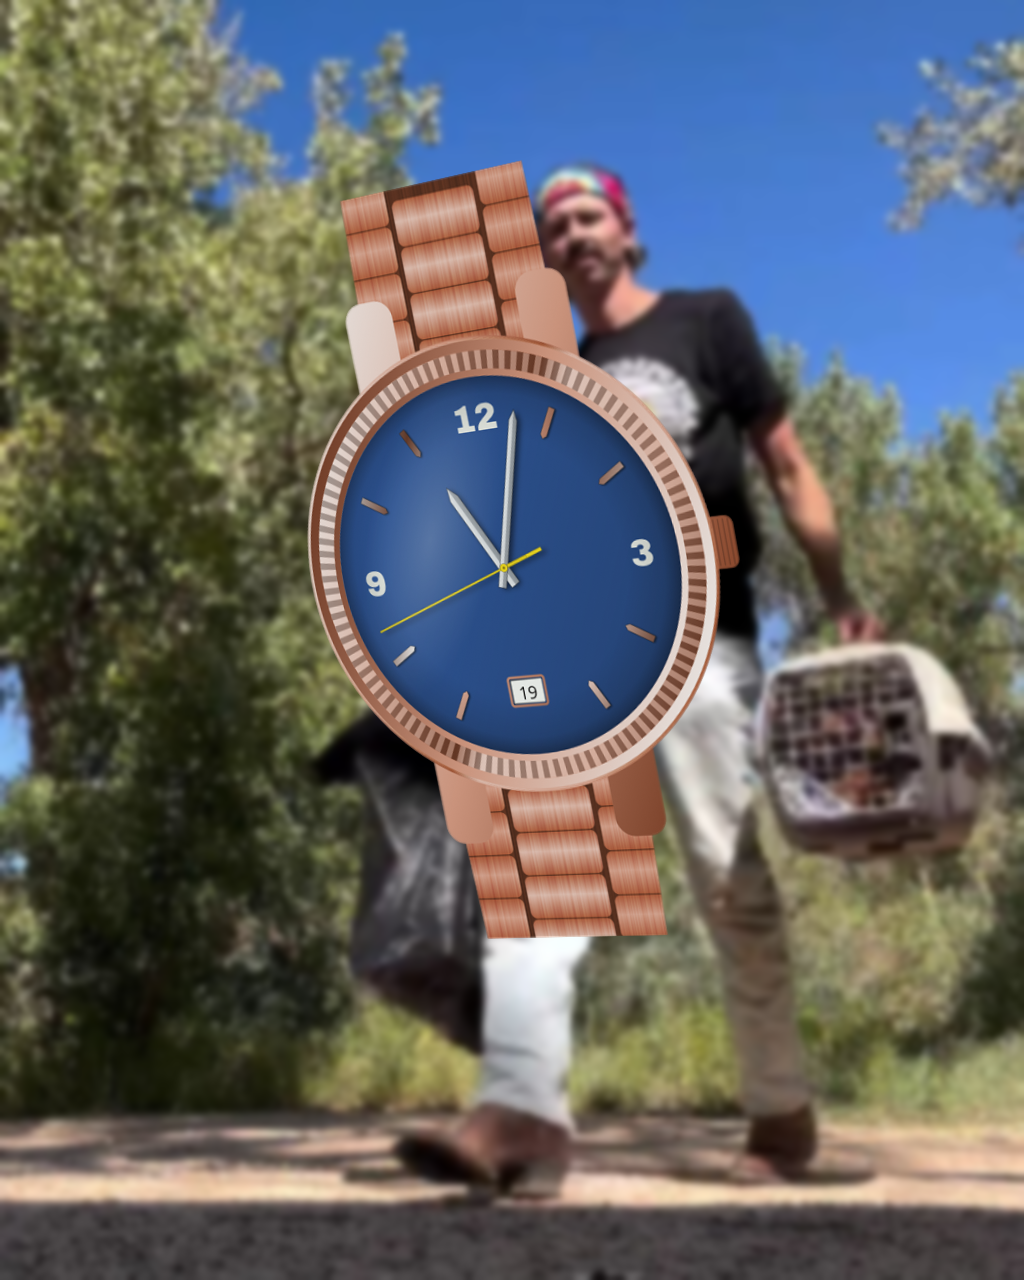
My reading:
11h02m42s
